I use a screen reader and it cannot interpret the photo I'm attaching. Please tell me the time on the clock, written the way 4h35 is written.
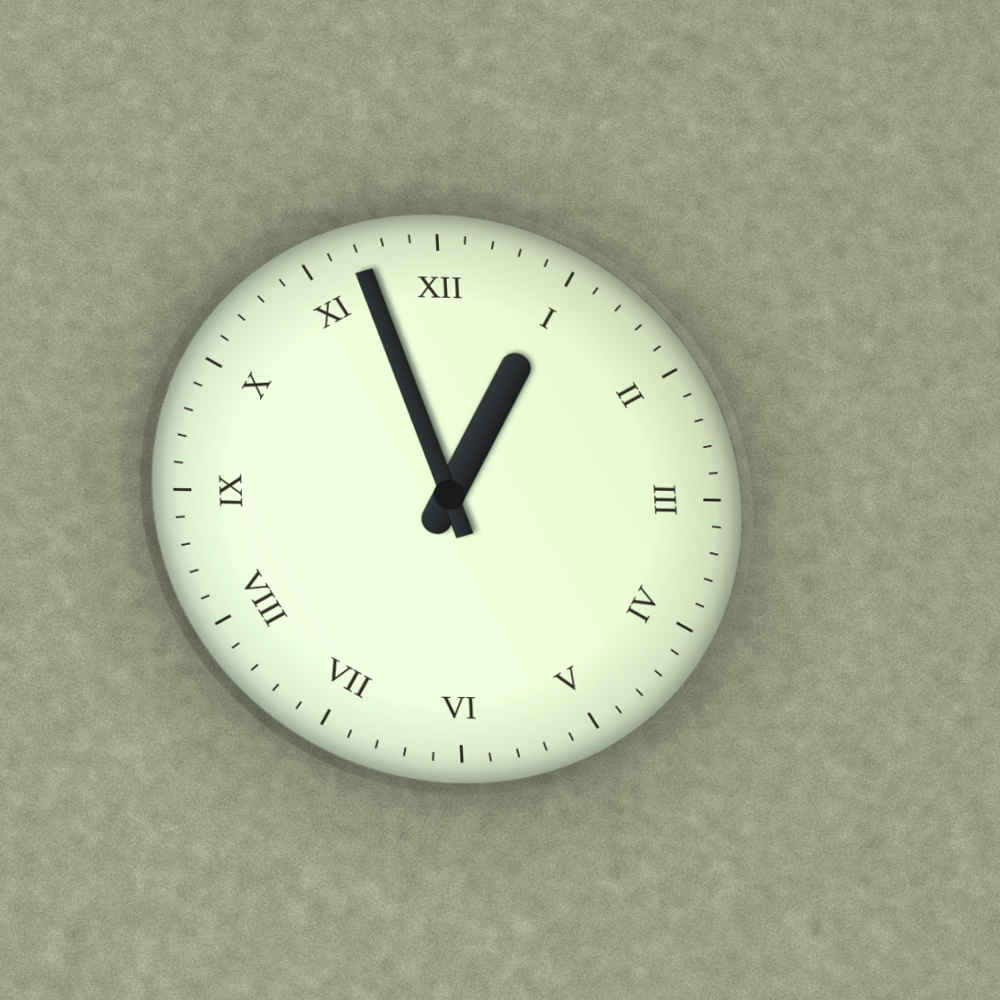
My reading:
12h57
